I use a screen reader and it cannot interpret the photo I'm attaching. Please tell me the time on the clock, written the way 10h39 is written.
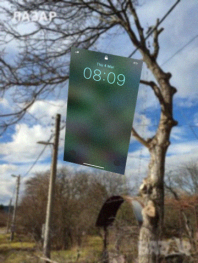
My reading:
8h09
